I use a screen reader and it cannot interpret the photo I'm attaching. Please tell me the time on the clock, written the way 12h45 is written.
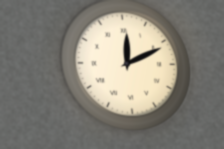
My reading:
12h11
